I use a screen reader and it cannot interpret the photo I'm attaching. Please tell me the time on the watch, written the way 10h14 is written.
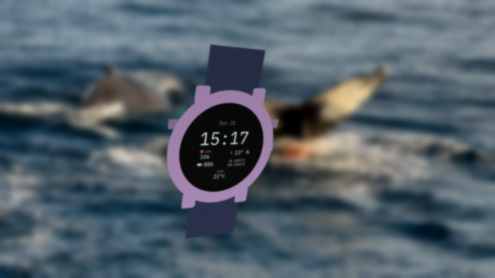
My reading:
15h17
